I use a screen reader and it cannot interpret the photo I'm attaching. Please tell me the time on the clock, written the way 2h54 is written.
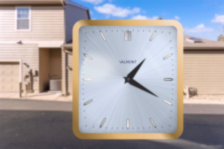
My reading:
1h20
